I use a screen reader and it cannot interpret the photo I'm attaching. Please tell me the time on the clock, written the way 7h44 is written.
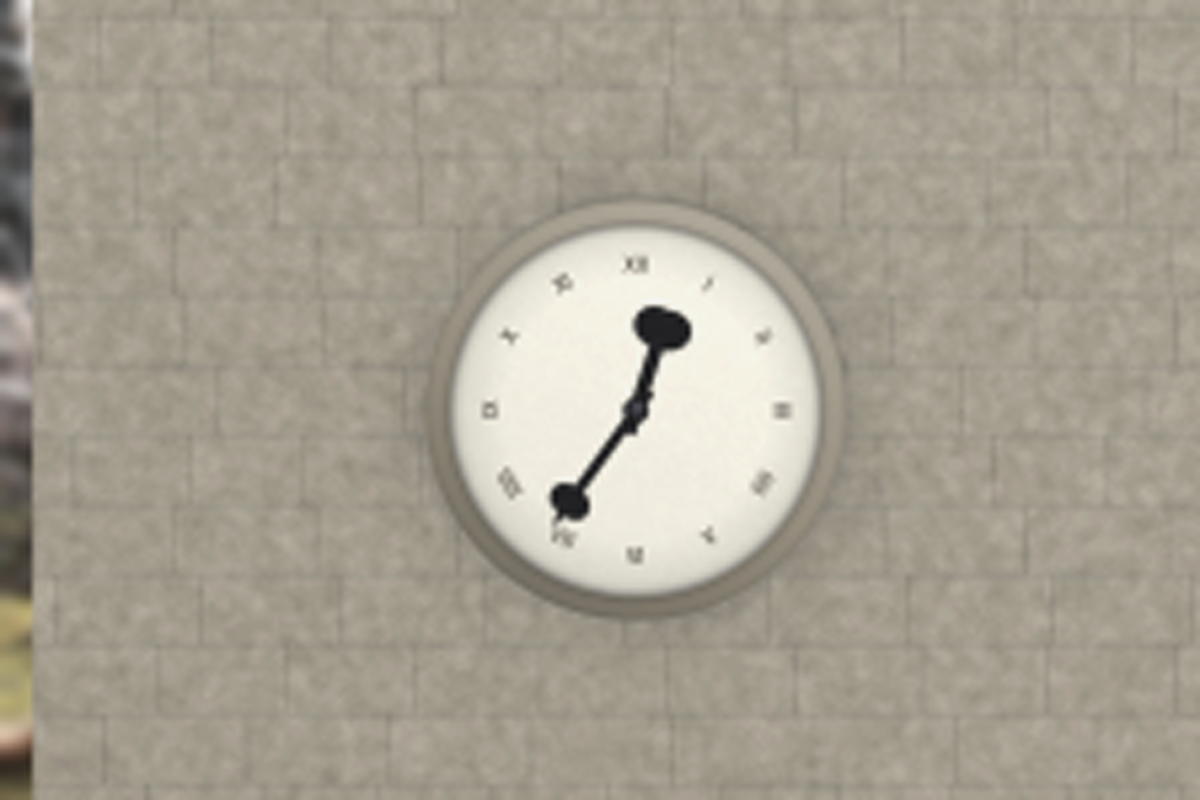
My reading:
12h36
